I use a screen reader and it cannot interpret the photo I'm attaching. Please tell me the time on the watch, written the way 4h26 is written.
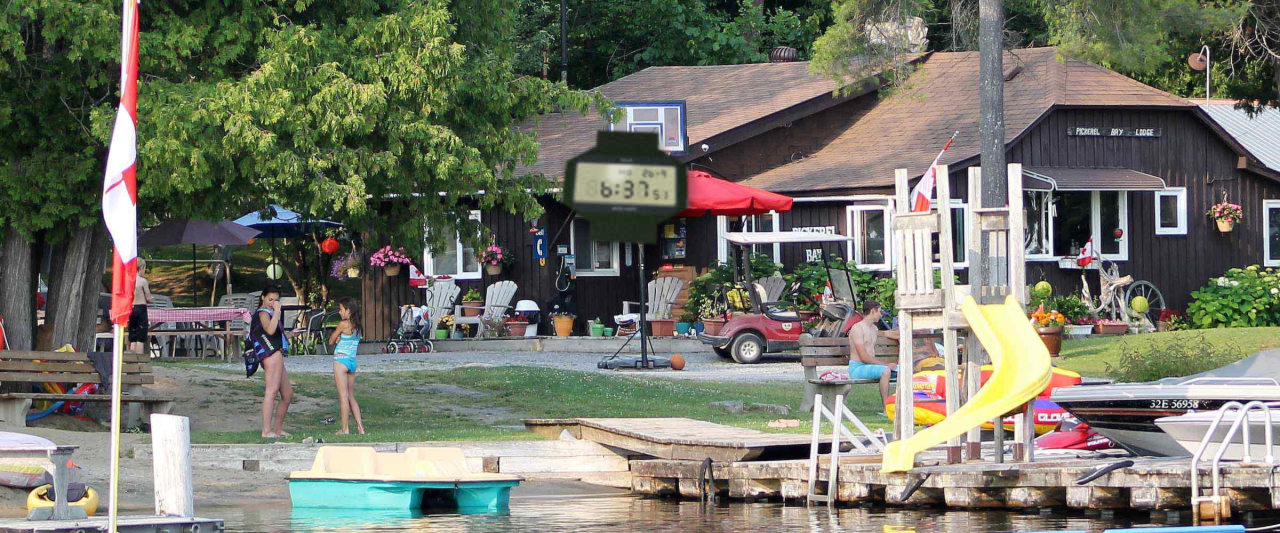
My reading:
6h37
